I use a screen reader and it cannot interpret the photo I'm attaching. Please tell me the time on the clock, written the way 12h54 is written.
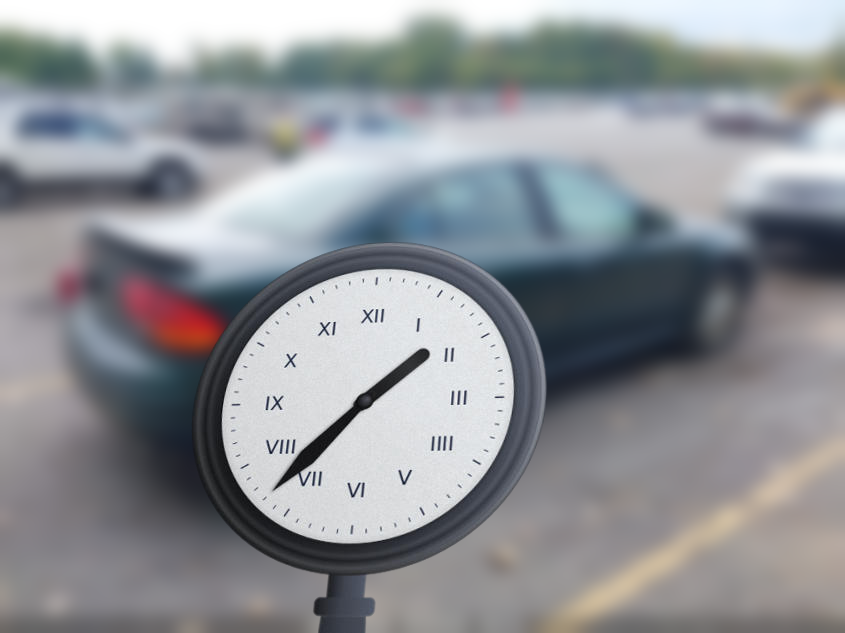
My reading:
1h37
